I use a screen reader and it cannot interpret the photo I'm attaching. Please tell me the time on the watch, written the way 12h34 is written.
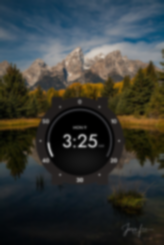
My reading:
3h25
